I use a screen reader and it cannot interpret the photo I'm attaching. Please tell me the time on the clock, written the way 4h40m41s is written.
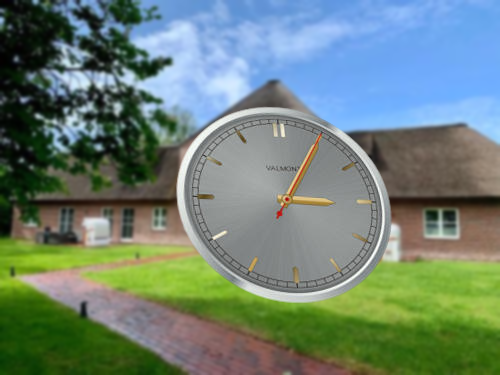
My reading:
3h05m05s
